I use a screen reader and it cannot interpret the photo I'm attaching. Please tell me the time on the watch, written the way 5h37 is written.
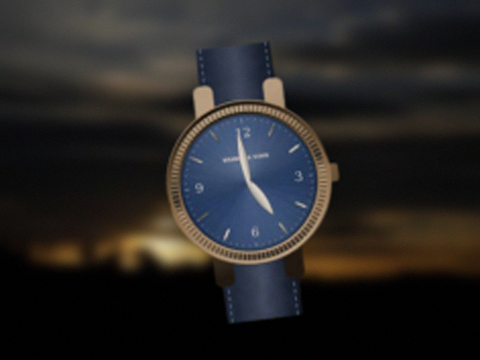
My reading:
4h59
